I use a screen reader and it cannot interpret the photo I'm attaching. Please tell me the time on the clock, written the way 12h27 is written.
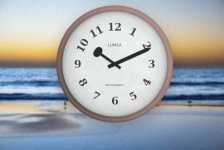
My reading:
10h11
